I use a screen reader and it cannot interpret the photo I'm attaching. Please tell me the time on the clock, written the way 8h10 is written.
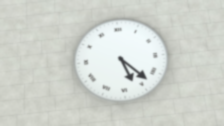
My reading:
5h23
